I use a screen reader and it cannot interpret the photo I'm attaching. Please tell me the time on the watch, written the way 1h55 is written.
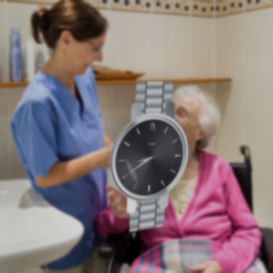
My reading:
8h40
